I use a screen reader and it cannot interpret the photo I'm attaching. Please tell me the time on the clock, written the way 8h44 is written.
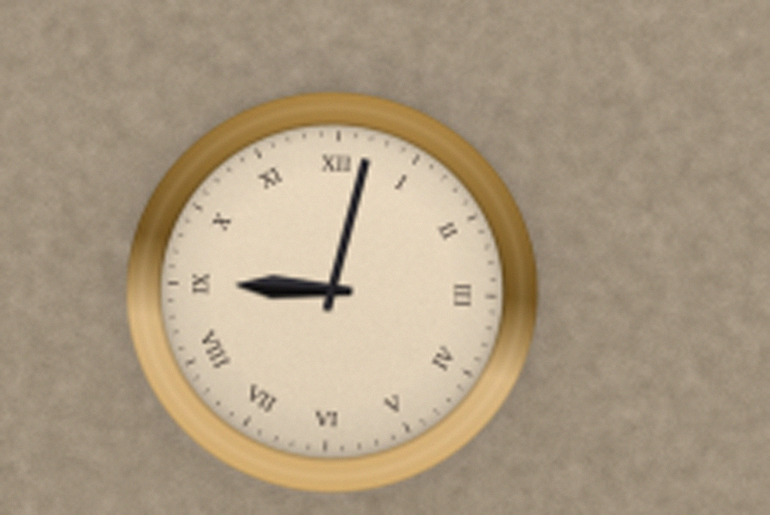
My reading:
9h02
